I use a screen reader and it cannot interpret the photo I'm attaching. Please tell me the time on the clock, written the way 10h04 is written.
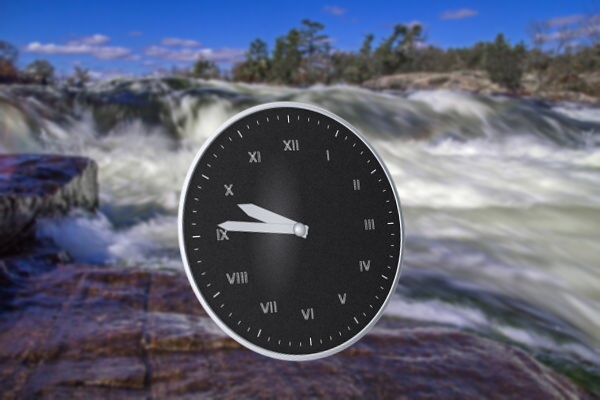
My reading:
9h46
